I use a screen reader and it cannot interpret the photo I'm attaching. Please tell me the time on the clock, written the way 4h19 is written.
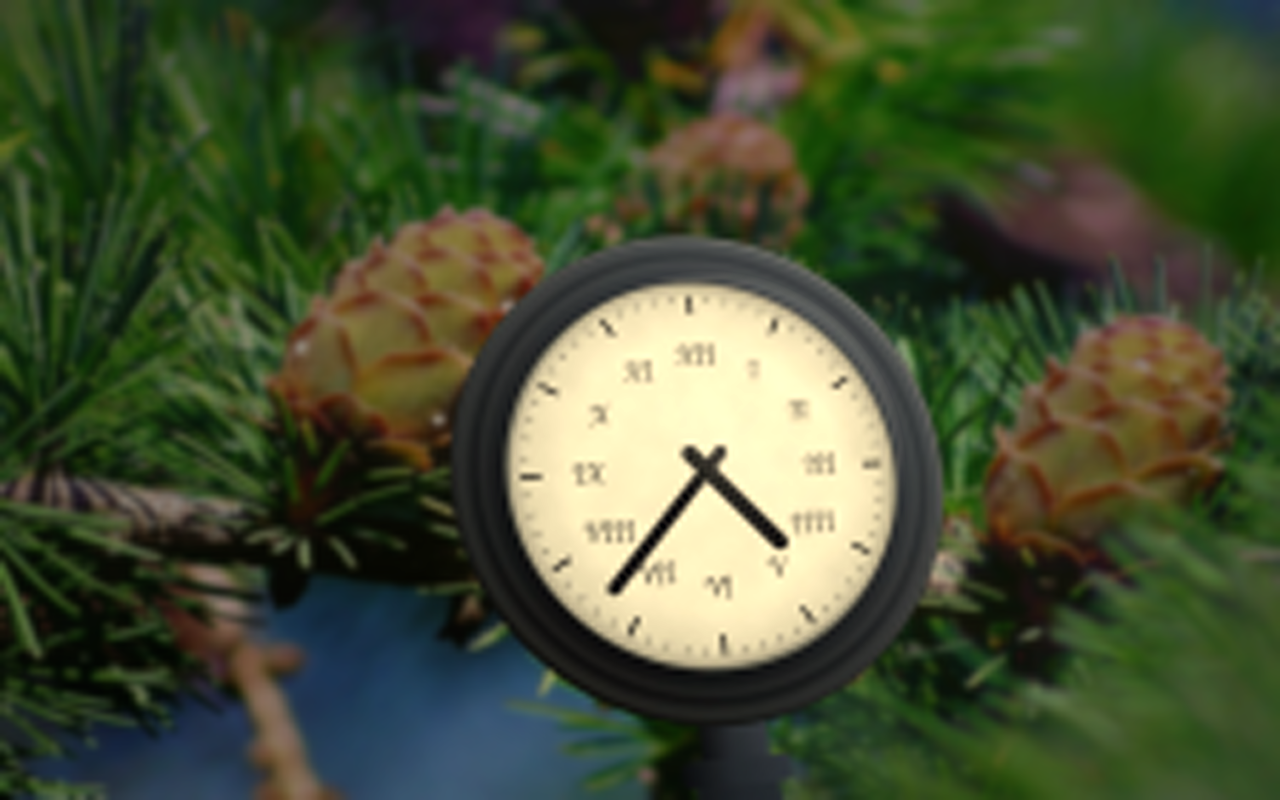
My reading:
4h37
